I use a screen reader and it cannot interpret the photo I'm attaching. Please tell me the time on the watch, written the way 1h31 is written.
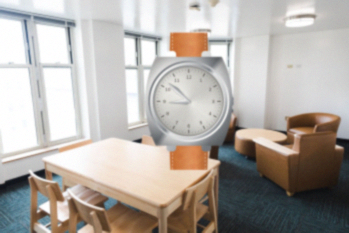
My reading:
8h52
